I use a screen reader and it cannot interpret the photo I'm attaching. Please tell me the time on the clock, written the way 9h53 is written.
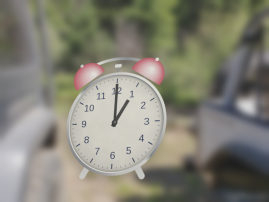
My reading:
1h00
